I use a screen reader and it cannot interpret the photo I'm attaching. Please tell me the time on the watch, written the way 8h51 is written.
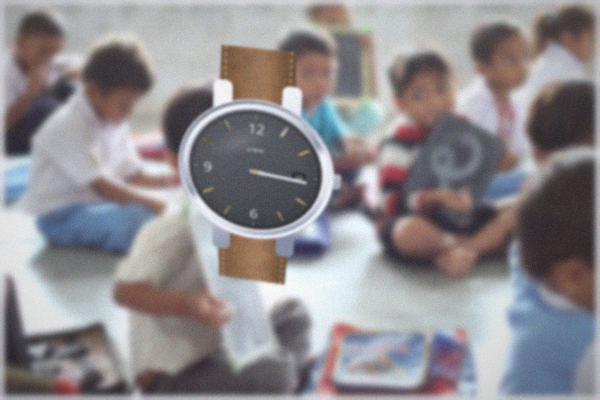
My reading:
3h16
